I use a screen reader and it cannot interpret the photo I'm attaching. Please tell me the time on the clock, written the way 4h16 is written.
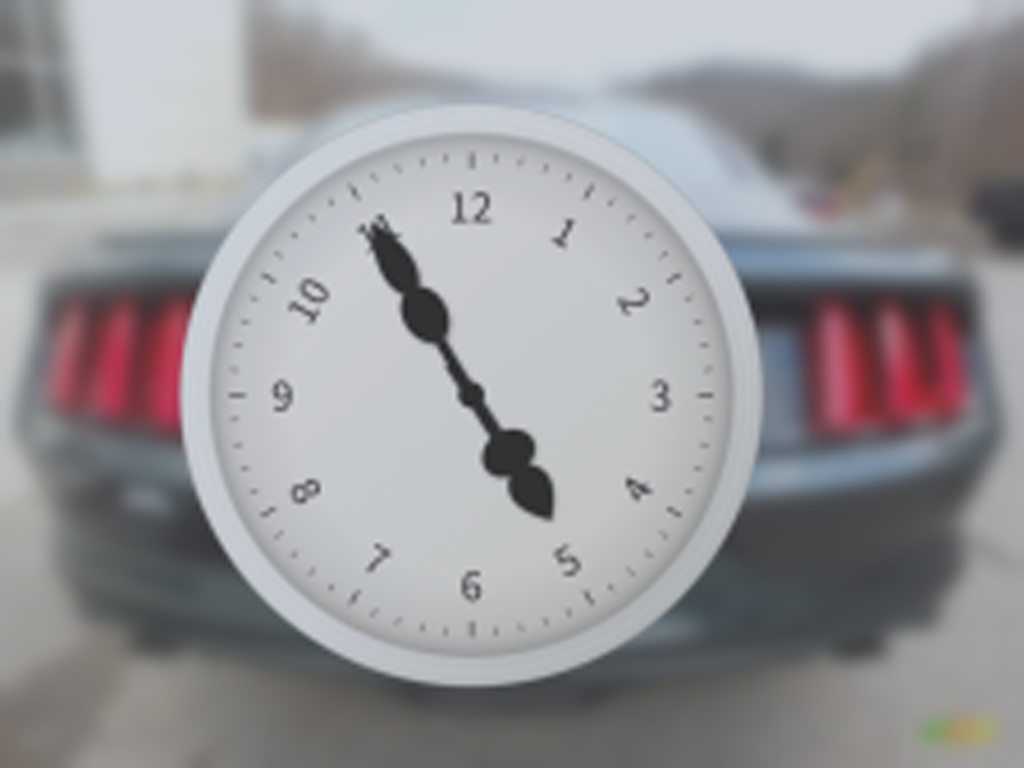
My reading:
4h55
